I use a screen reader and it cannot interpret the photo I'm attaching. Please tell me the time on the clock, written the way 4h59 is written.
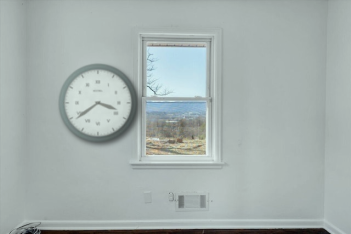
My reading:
3h39
